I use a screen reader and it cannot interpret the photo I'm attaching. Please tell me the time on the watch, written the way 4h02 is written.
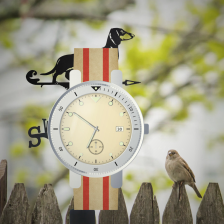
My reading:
6h51
